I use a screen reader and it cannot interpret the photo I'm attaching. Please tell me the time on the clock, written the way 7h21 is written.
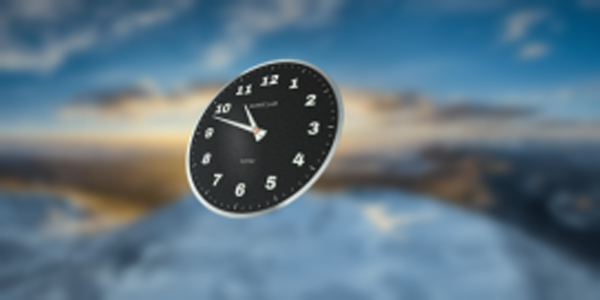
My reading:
10h48
